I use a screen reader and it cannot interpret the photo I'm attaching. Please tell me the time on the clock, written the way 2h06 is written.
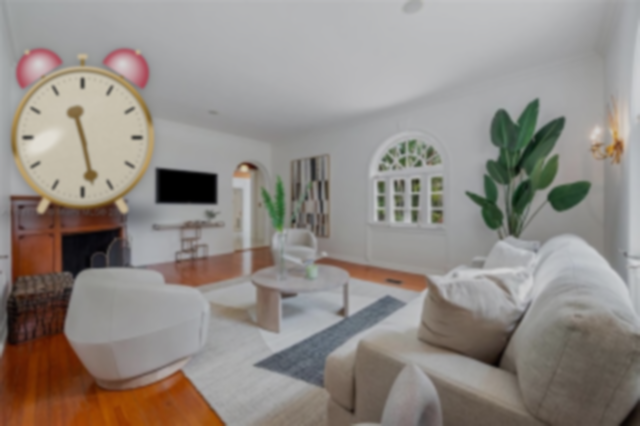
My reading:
11h28
